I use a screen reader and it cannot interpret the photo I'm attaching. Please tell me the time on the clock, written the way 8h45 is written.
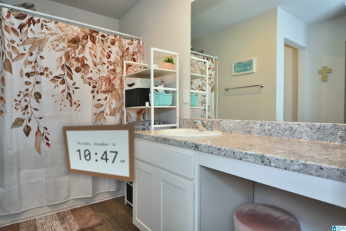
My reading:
10h47
